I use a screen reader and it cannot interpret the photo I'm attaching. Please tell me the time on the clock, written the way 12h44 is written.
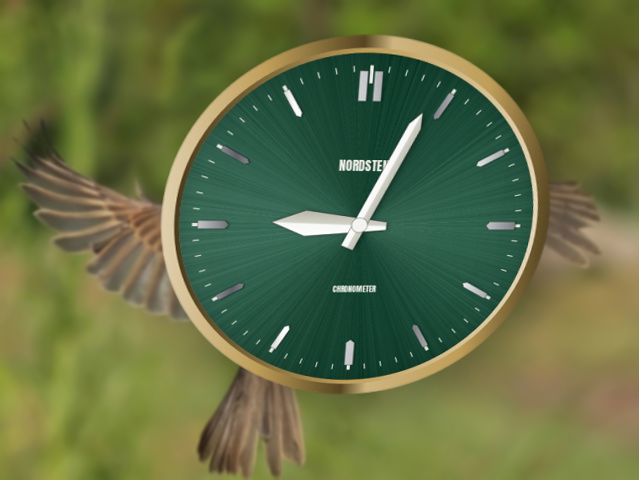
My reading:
9h04
